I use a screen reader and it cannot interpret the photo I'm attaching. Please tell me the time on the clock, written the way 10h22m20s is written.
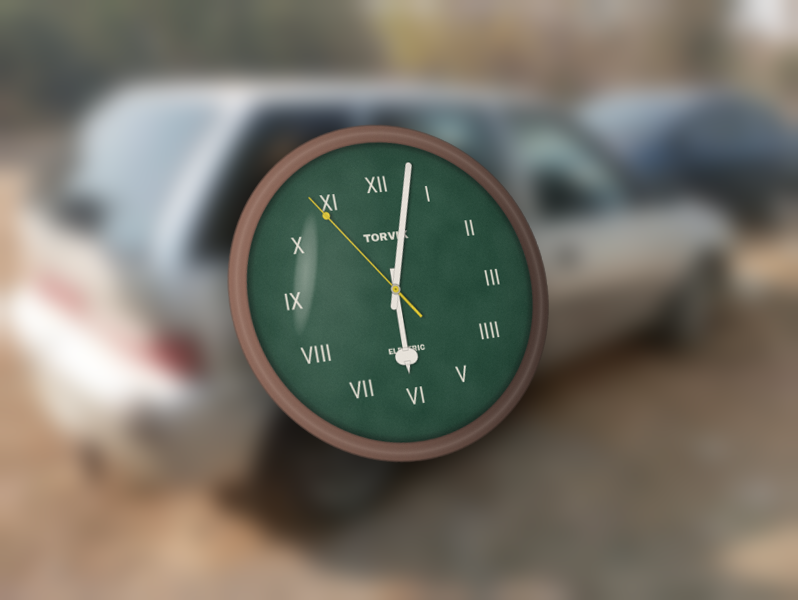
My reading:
6h02m54s
